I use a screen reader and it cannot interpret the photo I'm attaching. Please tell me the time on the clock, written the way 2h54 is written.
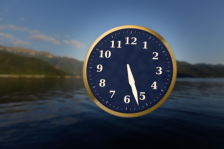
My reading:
5h27
